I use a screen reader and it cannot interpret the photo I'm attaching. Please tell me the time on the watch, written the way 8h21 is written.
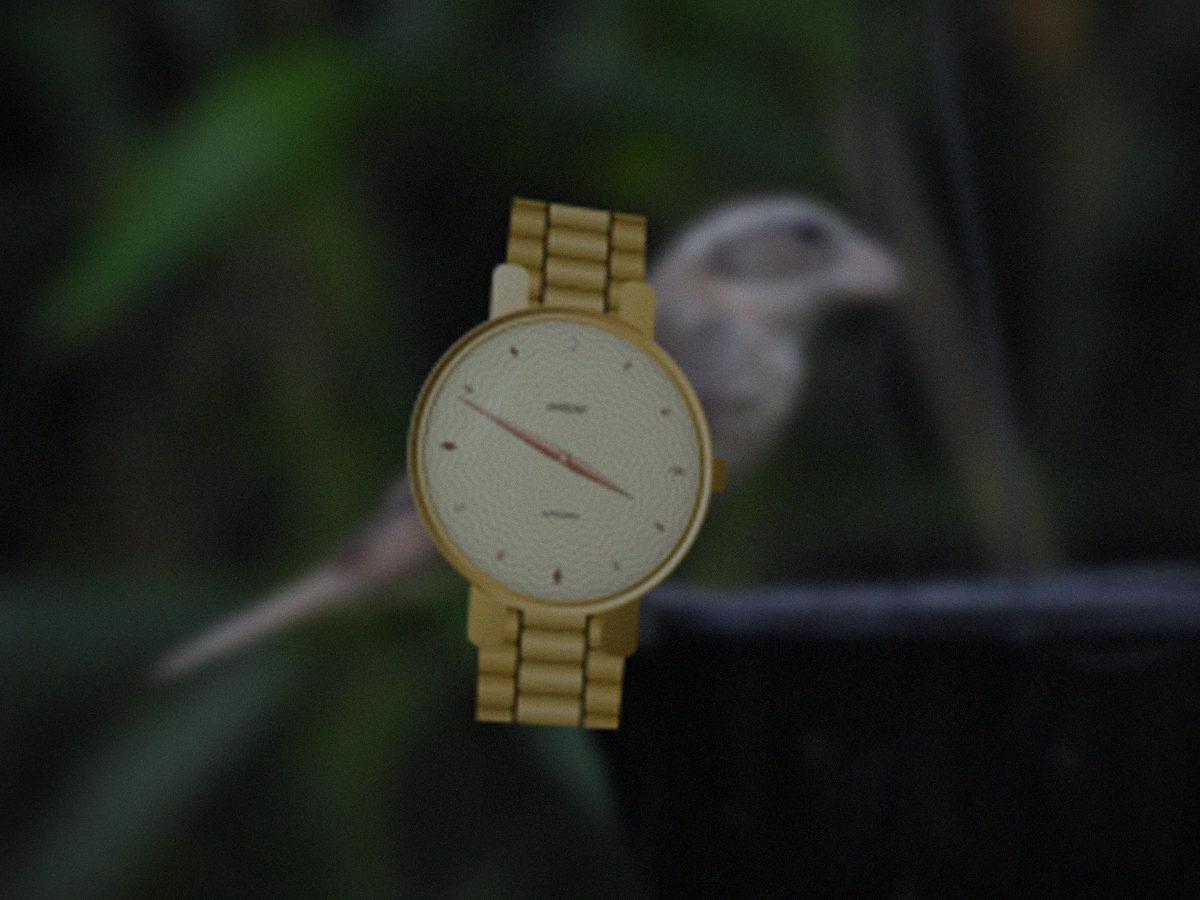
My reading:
3h49
